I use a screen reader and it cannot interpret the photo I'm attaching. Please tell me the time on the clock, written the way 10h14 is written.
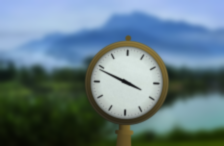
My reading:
3h49
